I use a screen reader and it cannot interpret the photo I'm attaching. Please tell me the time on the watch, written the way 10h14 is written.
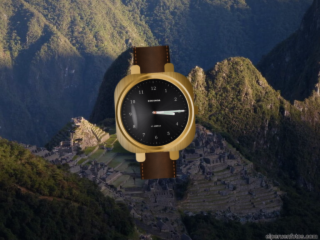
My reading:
3h15
